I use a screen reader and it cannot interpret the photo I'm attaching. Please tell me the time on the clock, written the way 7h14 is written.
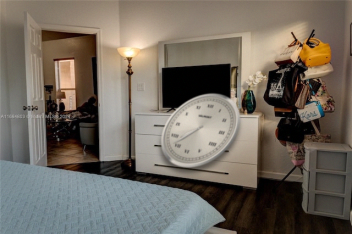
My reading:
7h37
